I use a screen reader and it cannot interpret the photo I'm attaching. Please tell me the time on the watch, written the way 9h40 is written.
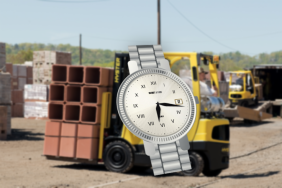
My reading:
6h17
